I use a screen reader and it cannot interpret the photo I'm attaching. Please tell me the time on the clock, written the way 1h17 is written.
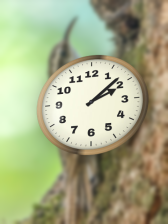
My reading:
2h08
